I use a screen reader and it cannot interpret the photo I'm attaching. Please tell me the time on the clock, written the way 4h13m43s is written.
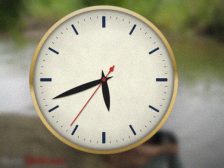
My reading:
5h41m36s
